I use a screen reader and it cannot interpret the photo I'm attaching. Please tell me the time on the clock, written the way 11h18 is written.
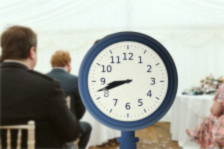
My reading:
8h42
